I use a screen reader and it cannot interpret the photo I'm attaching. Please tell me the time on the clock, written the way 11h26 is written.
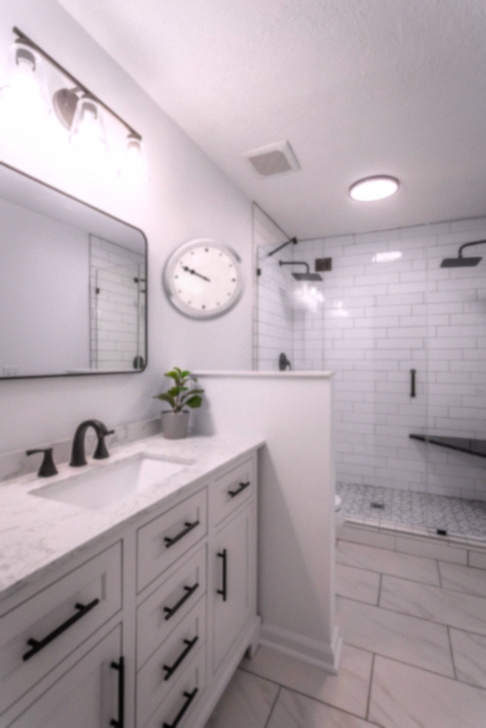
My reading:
9h49
